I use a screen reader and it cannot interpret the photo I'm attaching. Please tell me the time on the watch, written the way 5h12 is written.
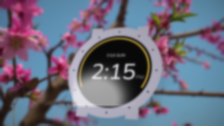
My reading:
2h15
